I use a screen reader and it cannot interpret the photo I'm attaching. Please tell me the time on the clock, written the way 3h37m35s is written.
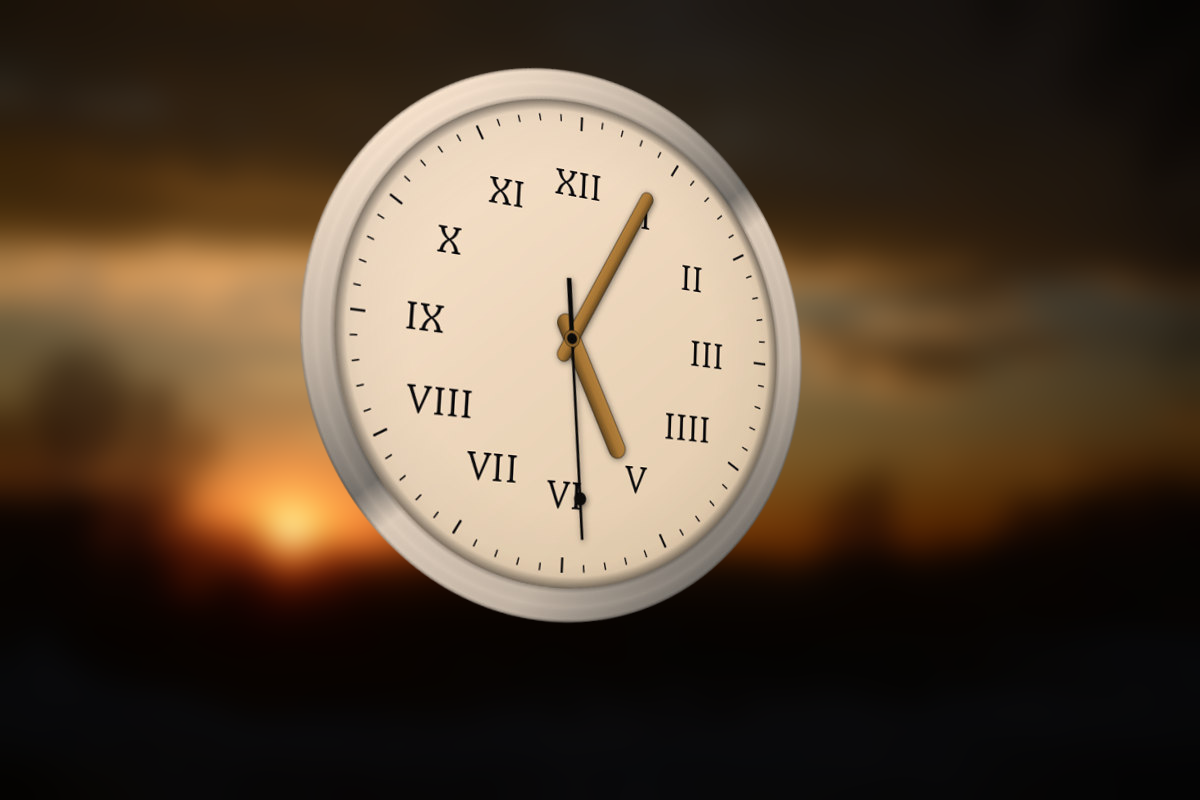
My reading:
5h04m29s
